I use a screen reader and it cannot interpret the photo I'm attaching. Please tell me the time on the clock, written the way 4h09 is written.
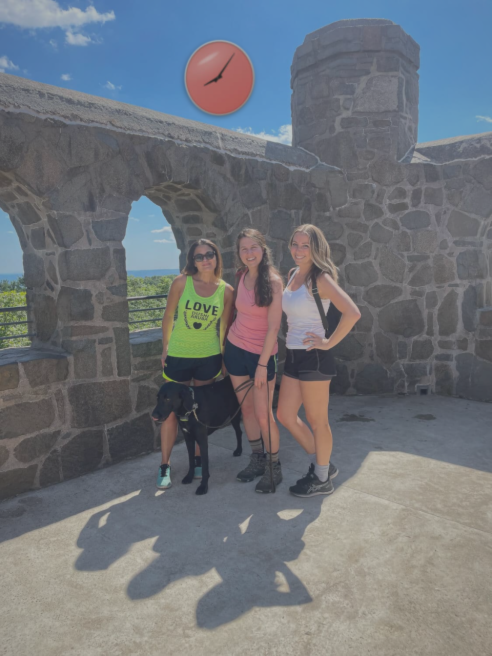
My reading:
8h06
